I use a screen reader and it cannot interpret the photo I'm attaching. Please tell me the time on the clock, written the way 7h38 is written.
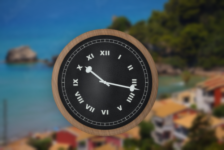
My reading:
10h17
